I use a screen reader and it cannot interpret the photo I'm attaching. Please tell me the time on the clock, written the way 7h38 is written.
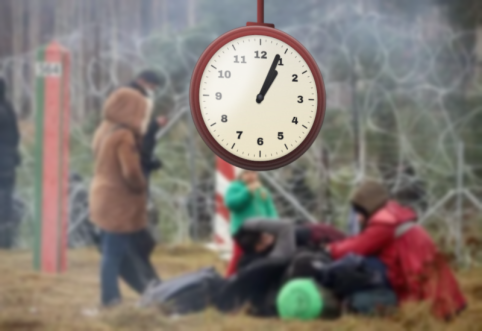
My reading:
1h04
